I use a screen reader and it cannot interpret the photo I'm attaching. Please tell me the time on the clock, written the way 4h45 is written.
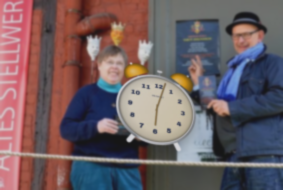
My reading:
6h02
